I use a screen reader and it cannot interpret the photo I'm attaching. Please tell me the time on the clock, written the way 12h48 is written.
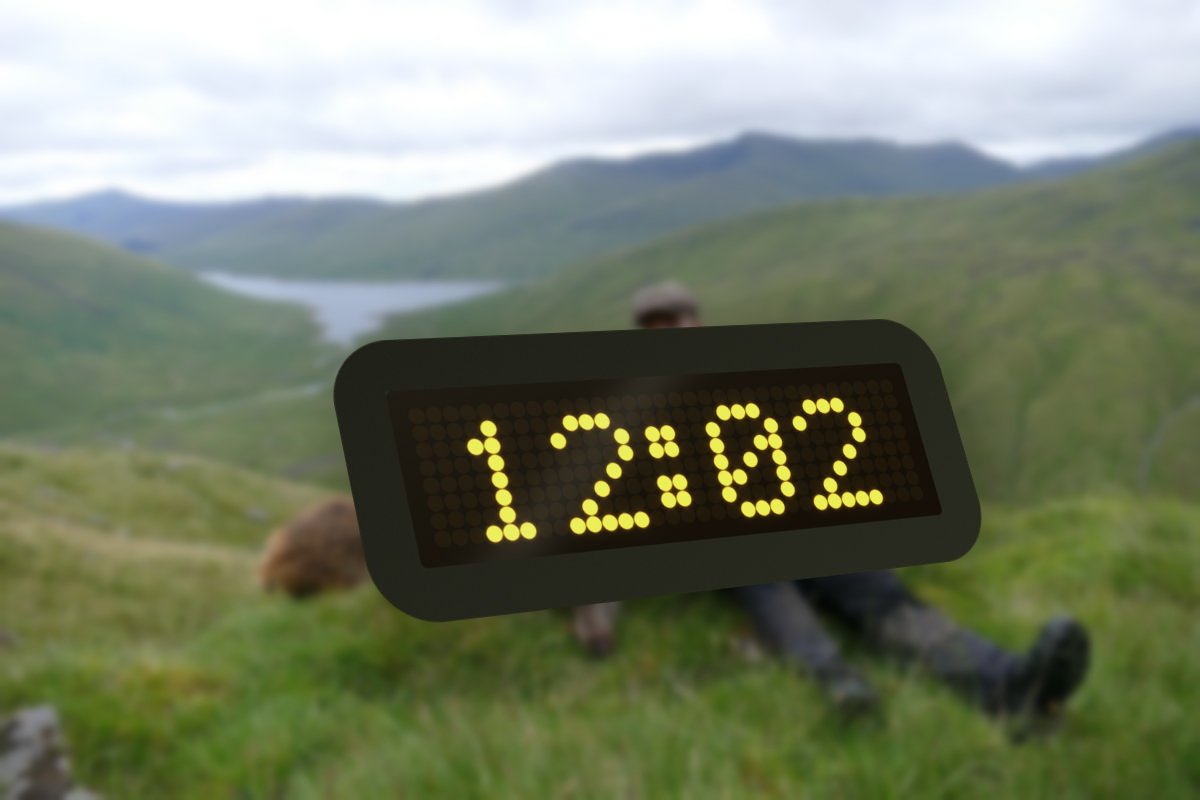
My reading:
12h02
